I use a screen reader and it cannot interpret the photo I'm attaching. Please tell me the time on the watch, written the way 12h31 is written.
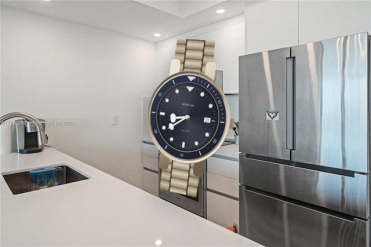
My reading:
8h39
